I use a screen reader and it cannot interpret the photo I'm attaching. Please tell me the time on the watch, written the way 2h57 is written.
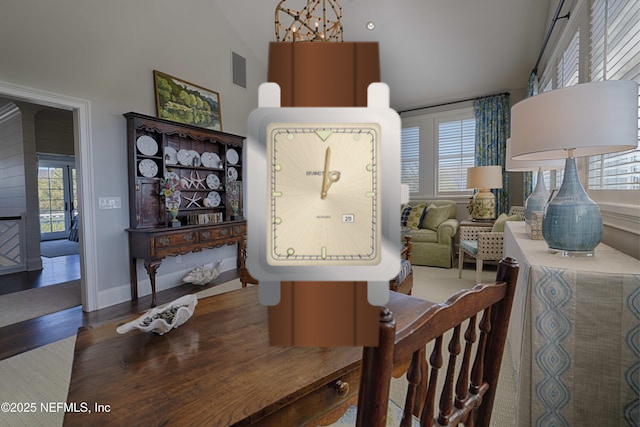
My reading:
1h01
